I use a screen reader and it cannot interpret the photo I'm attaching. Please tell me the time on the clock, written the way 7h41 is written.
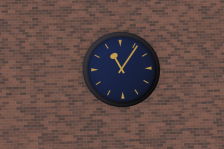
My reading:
11h06
